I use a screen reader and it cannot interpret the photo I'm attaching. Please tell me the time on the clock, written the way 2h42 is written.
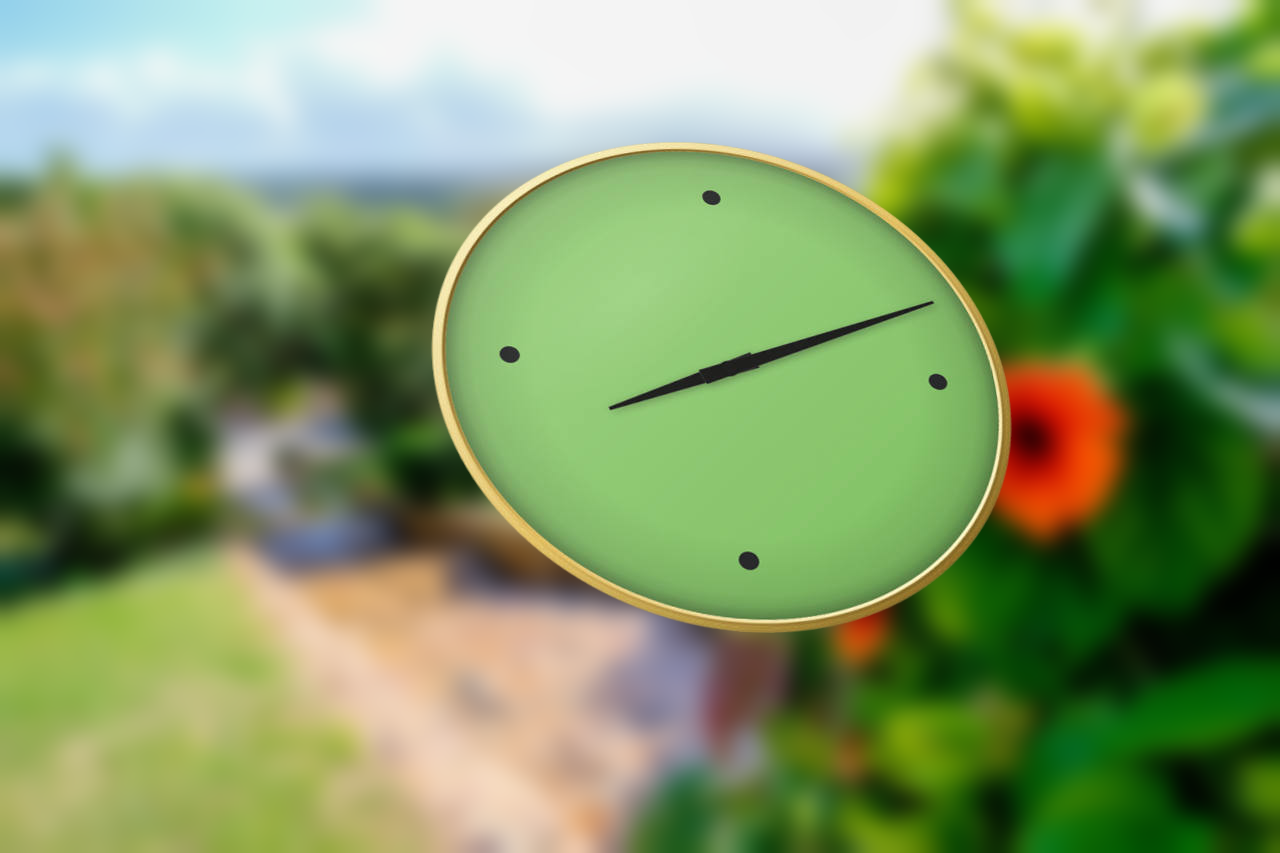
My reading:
8h11
